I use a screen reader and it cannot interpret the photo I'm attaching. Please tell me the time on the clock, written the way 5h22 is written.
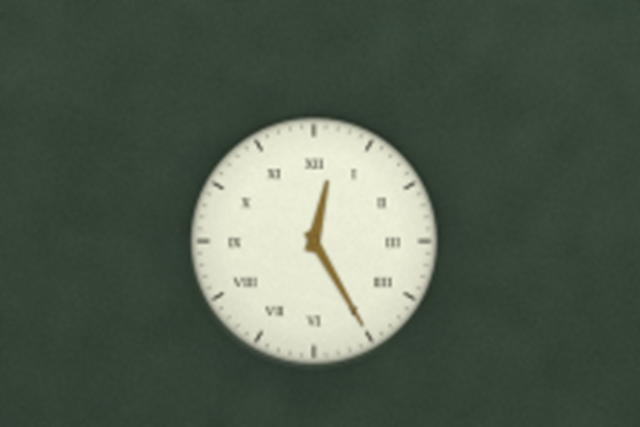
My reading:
12h25
